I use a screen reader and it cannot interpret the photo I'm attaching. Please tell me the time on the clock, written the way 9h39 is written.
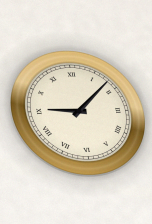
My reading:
9h08
